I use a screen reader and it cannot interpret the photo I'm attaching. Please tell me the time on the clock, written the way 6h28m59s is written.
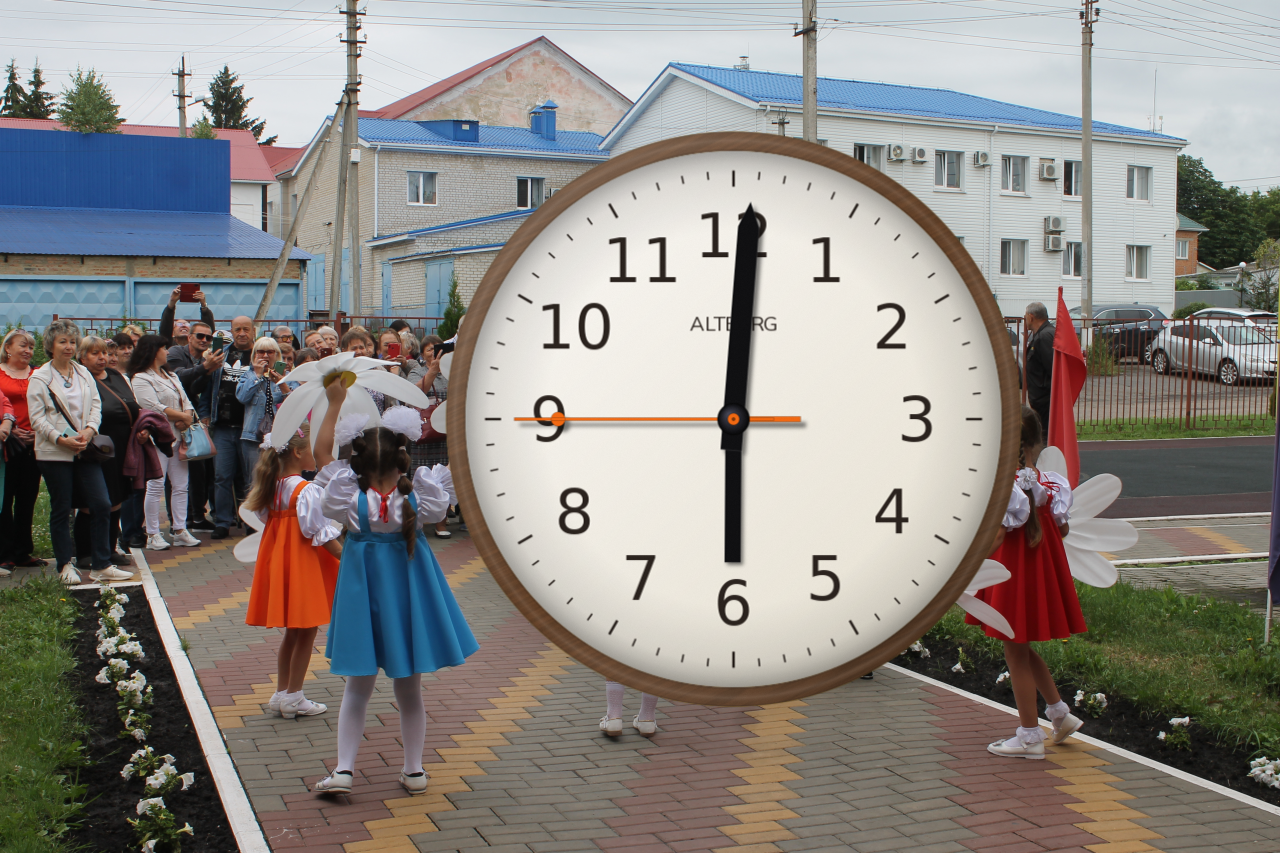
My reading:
6h00m45s
